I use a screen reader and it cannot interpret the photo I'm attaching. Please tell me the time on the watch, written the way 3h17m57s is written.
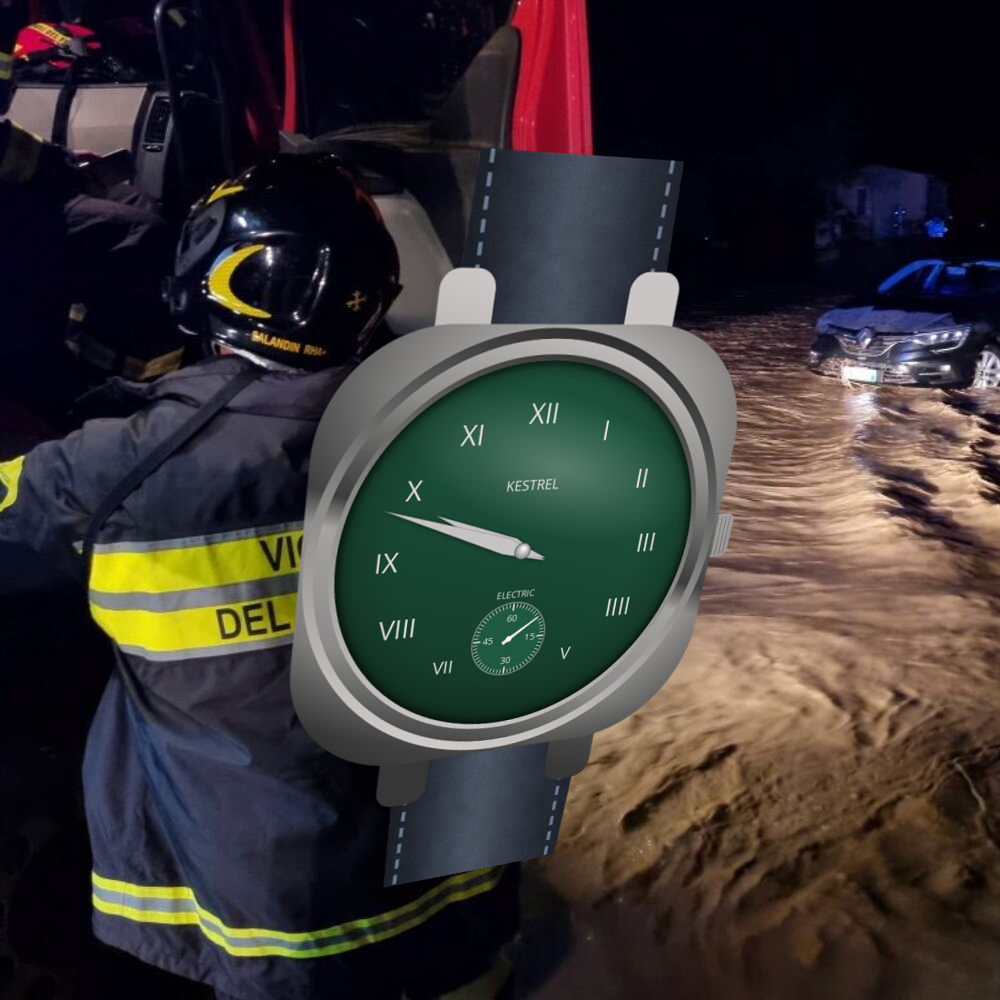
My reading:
9h48m09s
